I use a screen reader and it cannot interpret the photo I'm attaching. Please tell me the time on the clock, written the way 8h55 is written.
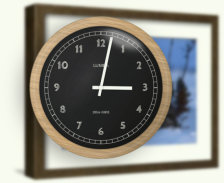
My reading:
3h02
